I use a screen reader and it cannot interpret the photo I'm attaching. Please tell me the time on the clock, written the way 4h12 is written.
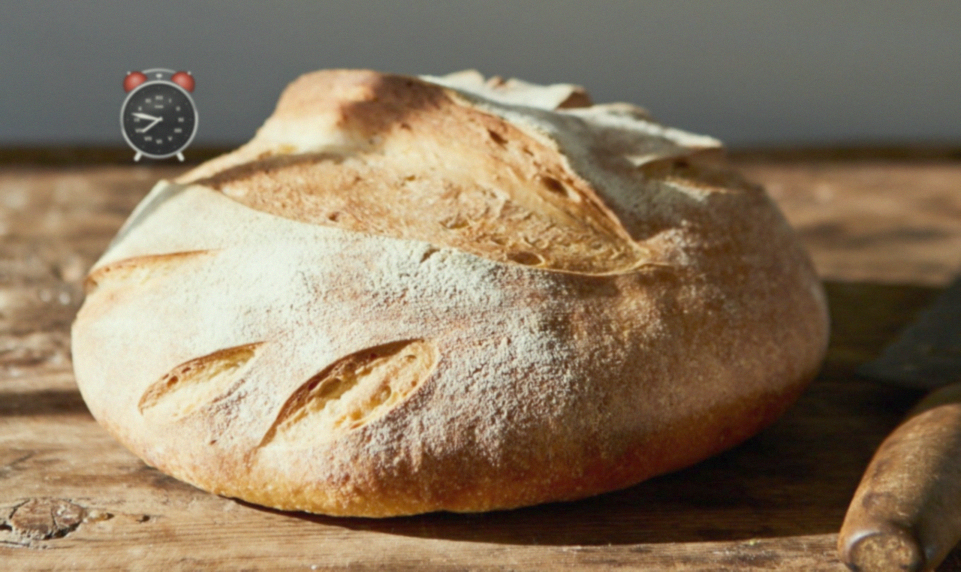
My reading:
7h47
